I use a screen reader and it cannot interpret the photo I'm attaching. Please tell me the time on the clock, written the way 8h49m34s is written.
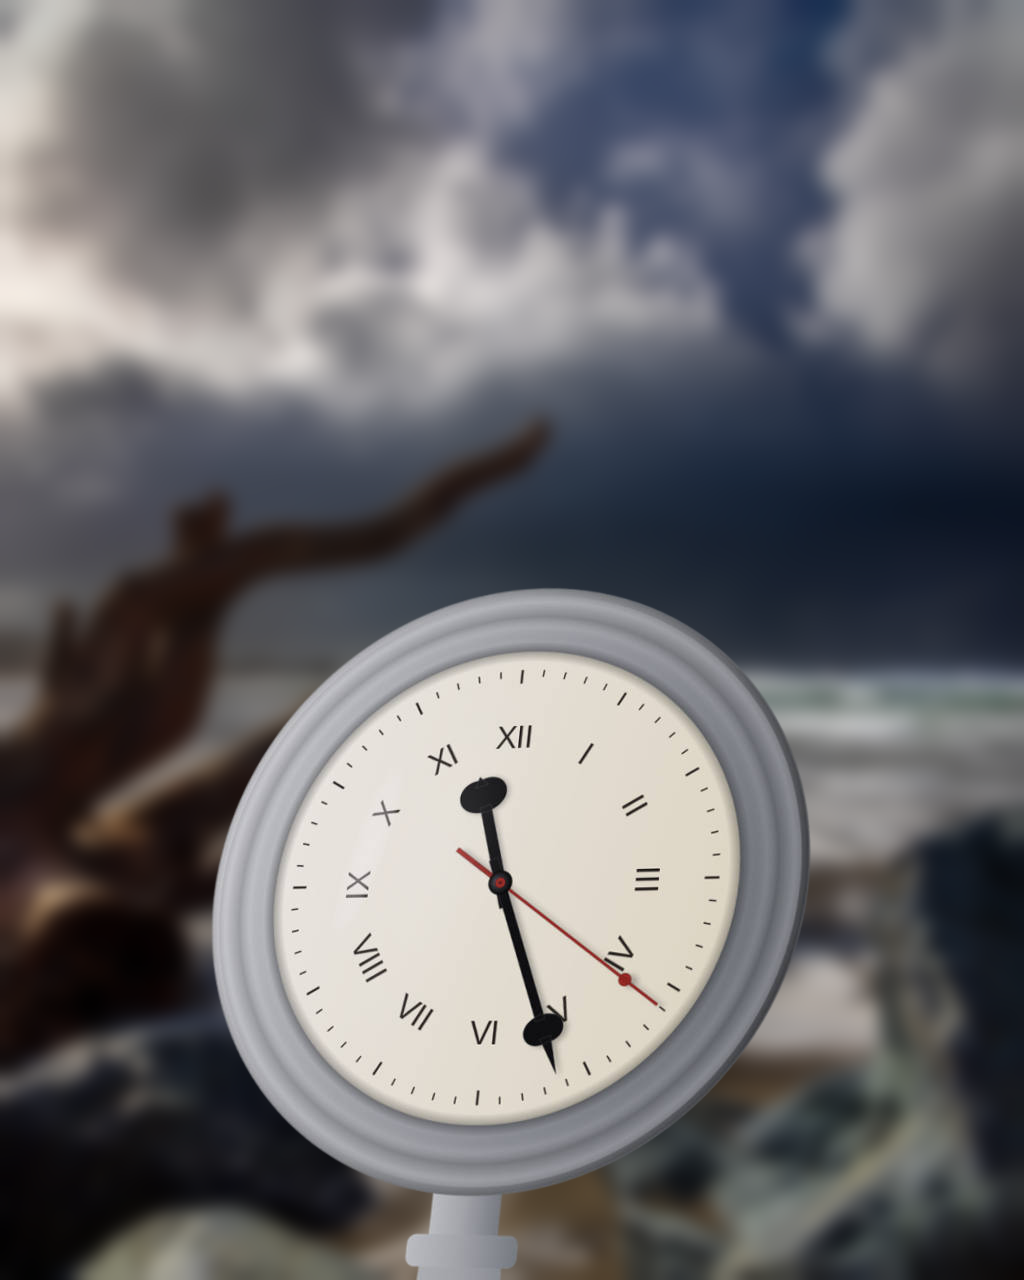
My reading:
11h26m21s
